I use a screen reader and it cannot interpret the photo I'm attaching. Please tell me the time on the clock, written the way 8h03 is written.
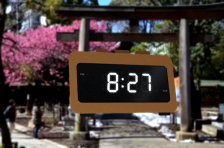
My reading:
8h27
